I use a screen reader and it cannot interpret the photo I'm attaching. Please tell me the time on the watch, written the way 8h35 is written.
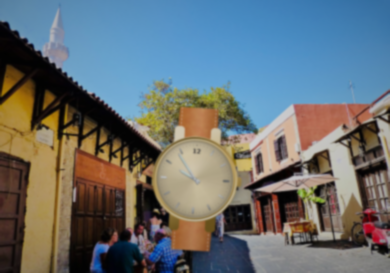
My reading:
9h54
